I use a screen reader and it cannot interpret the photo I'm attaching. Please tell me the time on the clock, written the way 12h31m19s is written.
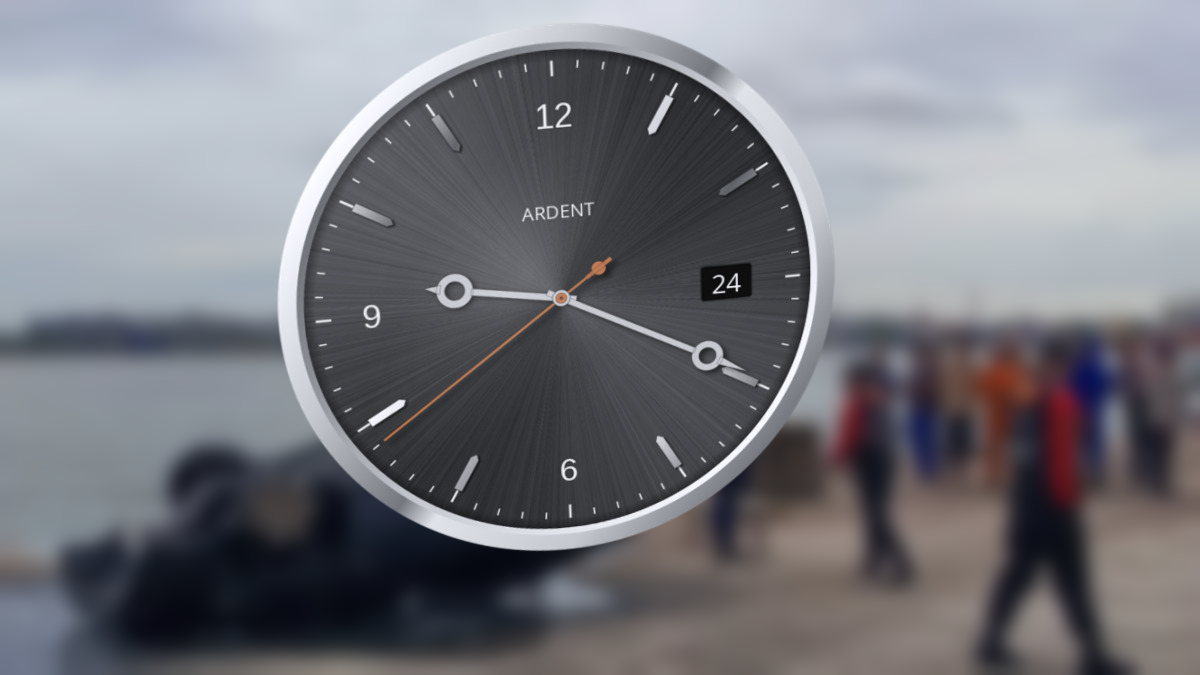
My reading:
9h19m39s
